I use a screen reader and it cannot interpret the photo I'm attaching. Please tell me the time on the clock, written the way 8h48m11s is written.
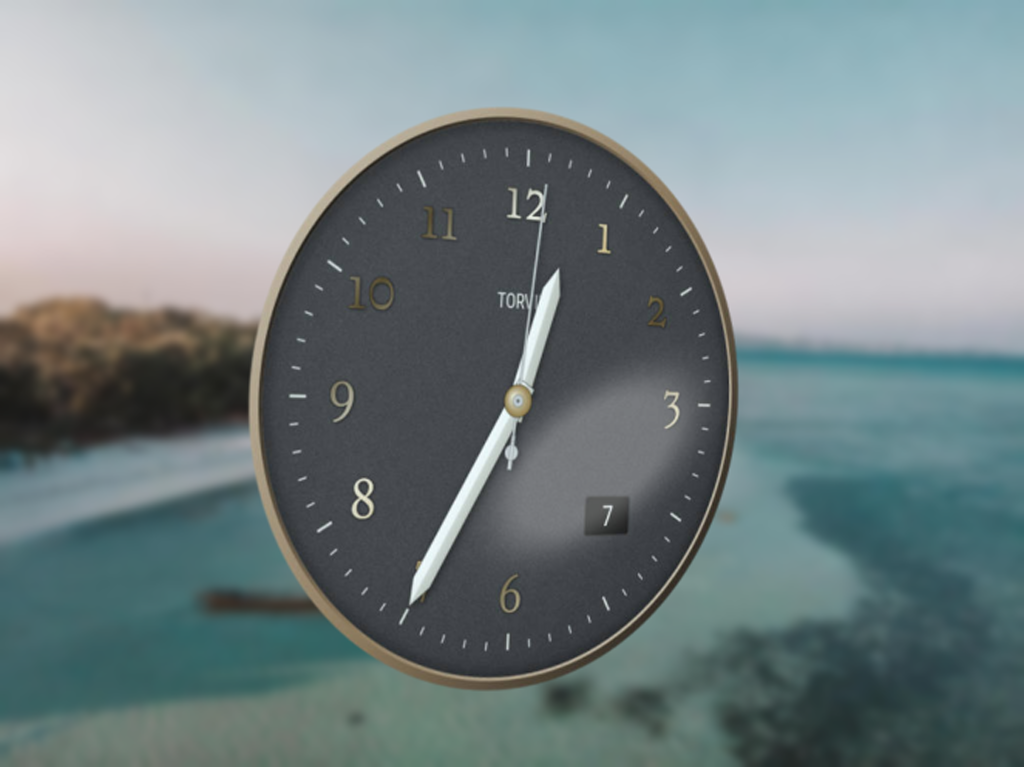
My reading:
12h35m01s
